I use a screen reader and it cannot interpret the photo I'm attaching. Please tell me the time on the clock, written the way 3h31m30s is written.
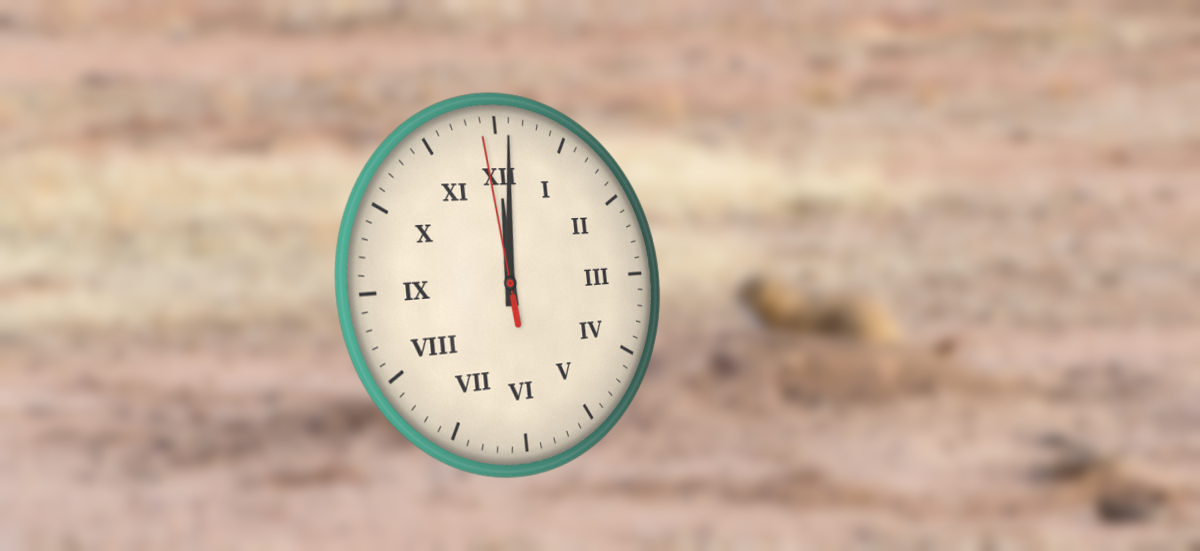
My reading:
12h00m59s
